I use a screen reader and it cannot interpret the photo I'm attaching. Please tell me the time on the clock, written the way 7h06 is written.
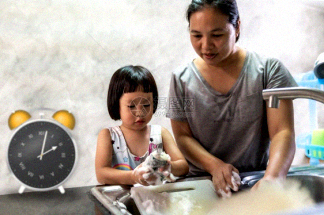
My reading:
2h02
